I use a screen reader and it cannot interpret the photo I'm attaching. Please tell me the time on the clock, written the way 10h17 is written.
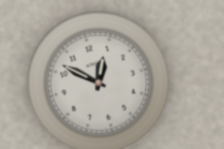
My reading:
12h52
